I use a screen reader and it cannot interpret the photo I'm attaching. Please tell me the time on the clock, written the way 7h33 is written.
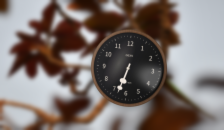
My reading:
6h33
